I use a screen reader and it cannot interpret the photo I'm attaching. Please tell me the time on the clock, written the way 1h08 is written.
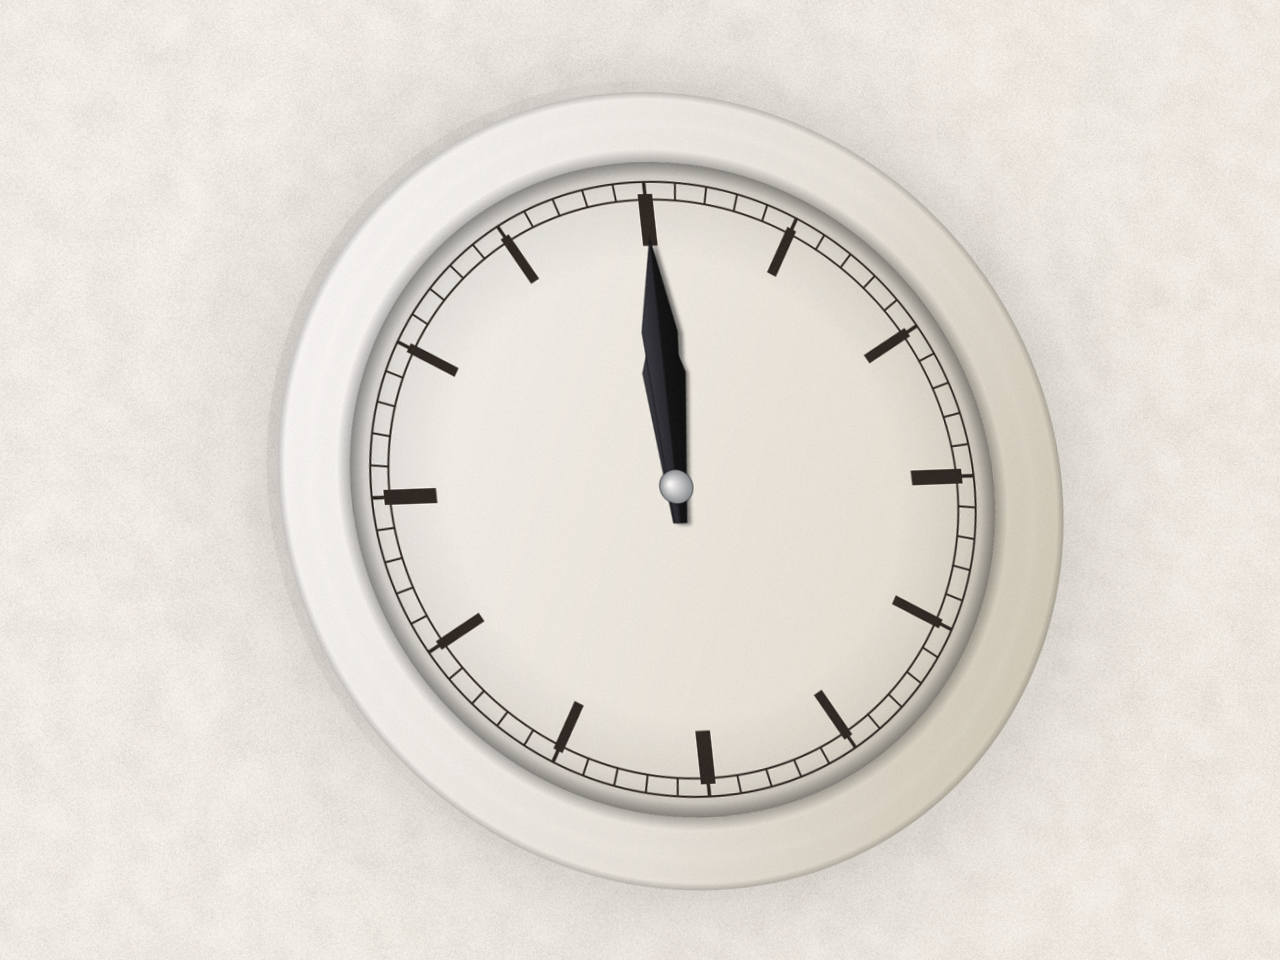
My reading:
12h00
